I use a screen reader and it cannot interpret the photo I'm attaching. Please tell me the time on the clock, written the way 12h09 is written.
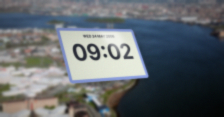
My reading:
9h02
